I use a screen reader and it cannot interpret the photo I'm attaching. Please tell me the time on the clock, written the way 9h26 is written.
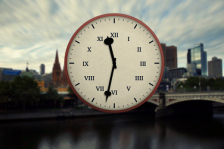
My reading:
11h32
